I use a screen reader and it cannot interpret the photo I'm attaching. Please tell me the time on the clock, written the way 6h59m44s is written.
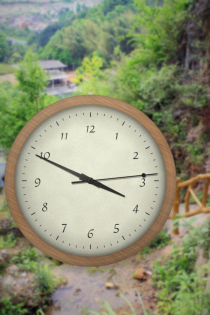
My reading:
3h49m14s
